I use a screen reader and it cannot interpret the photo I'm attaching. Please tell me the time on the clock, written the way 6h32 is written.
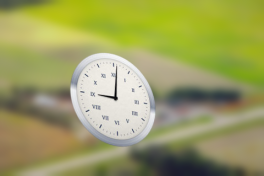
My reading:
9h01
